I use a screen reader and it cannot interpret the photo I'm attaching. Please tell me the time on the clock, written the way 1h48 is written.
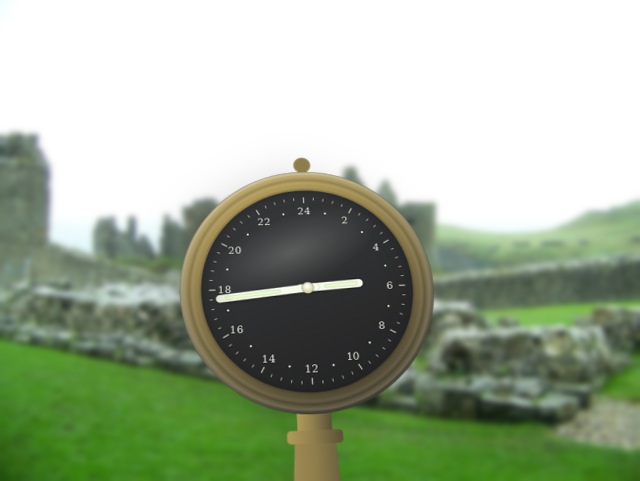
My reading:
5h44
